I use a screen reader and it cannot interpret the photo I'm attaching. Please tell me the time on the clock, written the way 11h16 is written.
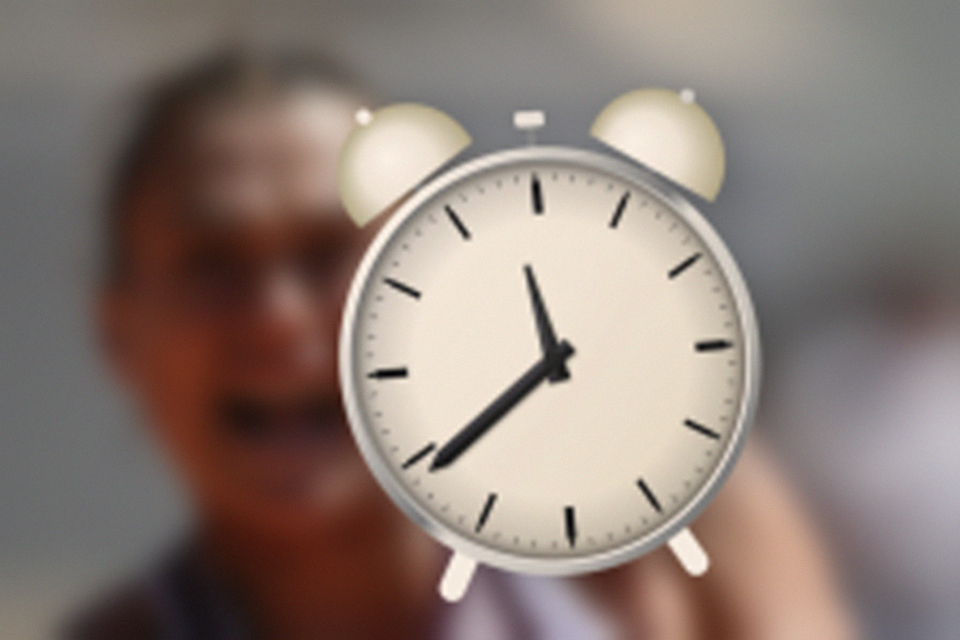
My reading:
11h39
